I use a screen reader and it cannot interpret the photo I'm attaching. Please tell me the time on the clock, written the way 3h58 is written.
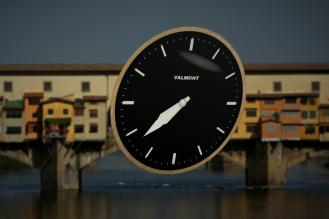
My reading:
7h38
